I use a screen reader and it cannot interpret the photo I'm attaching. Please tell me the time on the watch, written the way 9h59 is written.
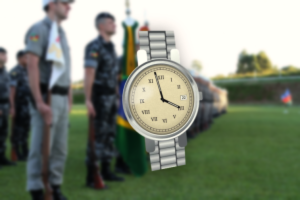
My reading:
3h58
